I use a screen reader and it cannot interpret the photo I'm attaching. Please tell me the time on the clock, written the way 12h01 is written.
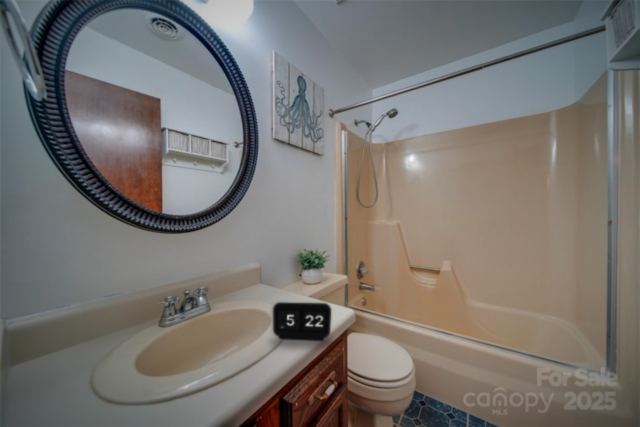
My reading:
5h22
